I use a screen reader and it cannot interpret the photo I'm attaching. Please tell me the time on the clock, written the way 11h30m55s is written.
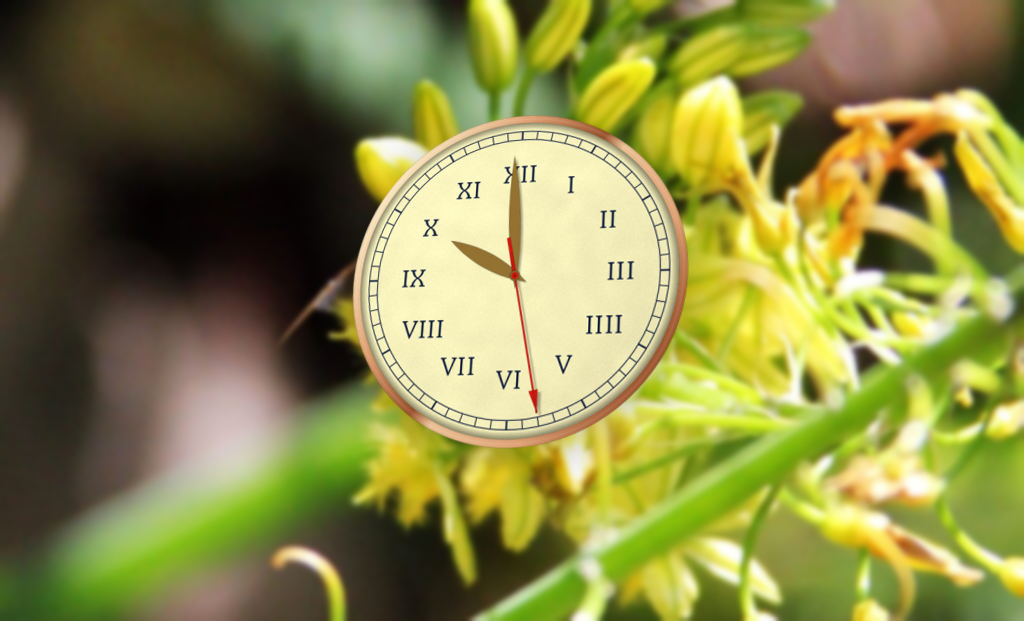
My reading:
9h59m28s
